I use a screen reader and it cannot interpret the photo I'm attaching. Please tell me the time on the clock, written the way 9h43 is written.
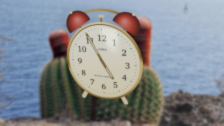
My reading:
4h55
